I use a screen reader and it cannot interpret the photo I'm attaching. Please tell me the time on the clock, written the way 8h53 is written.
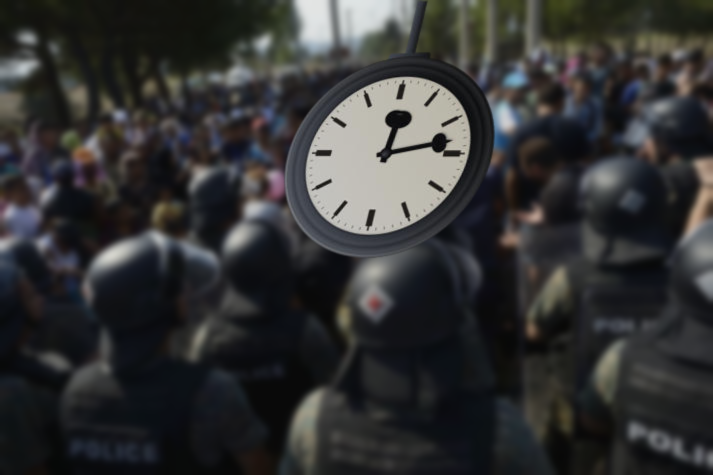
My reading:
12h13
